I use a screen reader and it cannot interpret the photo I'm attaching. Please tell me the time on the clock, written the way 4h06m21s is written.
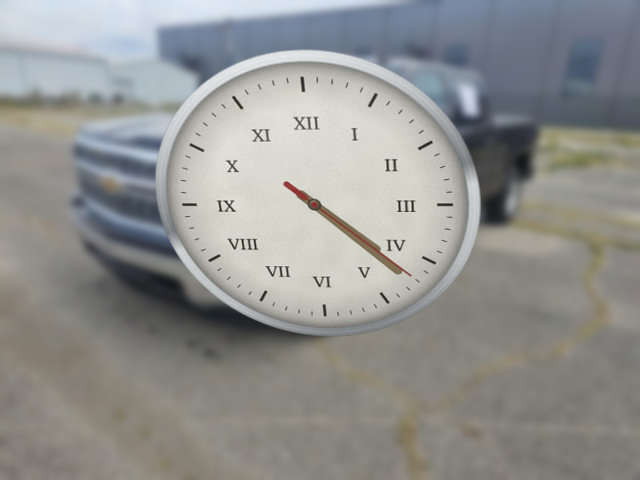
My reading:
4h22m22s
